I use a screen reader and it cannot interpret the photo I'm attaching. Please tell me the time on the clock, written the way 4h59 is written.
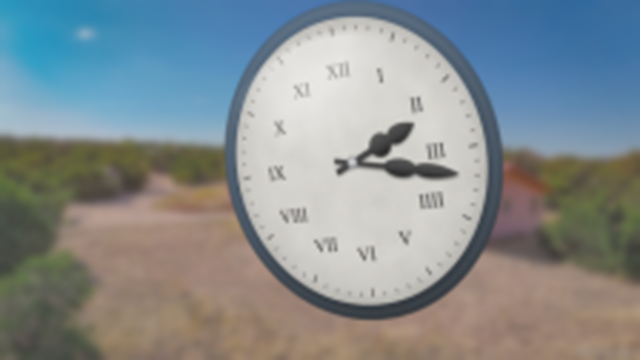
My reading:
2h17
